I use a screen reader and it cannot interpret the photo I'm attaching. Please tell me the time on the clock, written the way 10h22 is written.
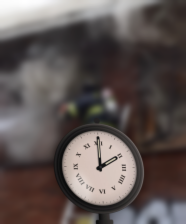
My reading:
2h00
